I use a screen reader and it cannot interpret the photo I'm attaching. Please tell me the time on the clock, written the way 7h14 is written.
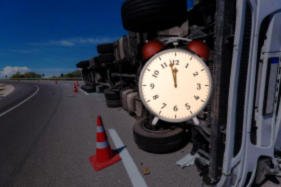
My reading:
11h58
